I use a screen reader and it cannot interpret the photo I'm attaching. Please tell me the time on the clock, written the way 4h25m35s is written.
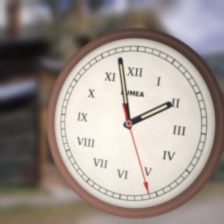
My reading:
1h57m26s
